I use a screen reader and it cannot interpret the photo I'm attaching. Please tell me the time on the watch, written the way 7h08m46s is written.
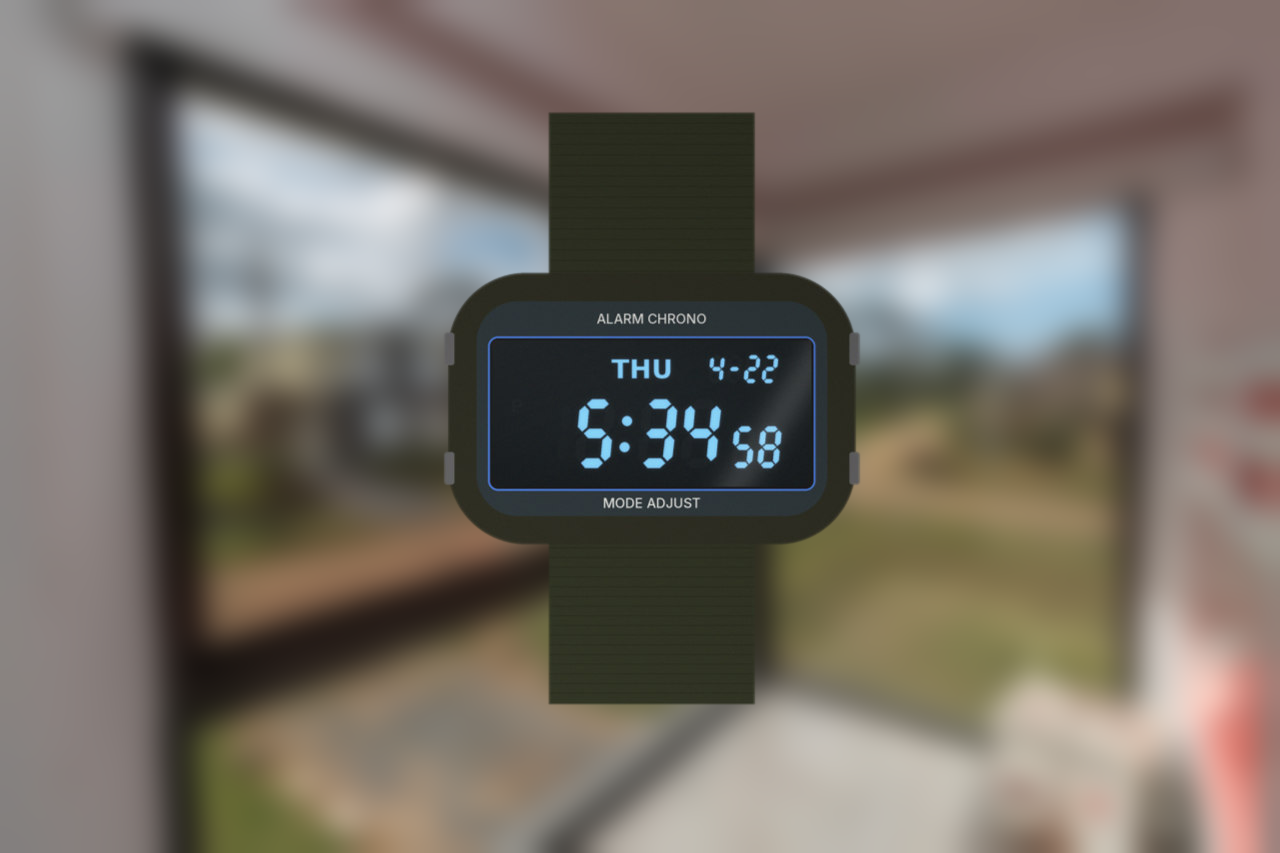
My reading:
5h34m58s
